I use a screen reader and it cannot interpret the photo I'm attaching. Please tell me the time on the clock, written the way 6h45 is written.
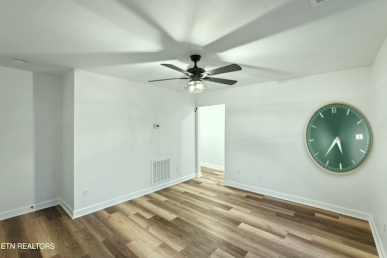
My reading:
5h37
